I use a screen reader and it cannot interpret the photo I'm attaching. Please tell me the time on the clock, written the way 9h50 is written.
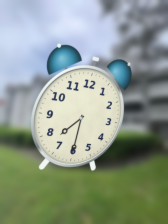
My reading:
7h30
